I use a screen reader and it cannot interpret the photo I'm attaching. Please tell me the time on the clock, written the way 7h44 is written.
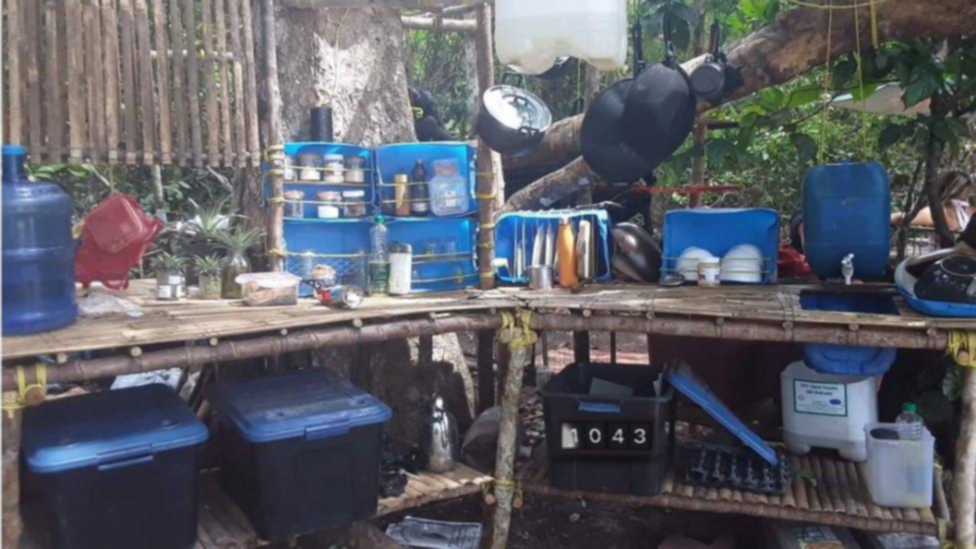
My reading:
10h43
